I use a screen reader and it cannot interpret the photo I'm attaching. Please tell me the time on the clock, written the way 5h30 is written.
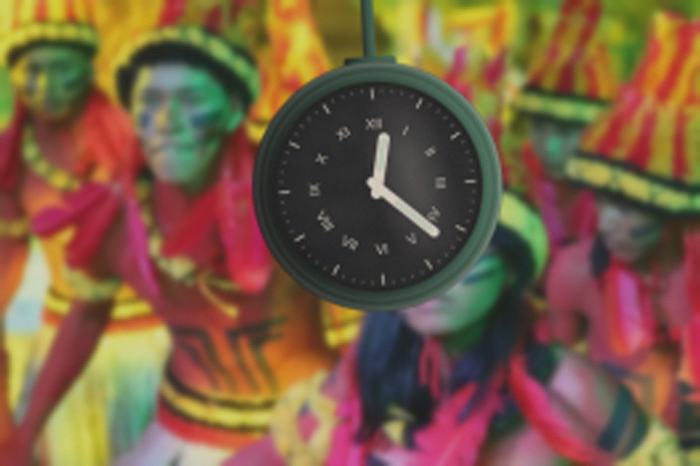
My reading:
12h22
